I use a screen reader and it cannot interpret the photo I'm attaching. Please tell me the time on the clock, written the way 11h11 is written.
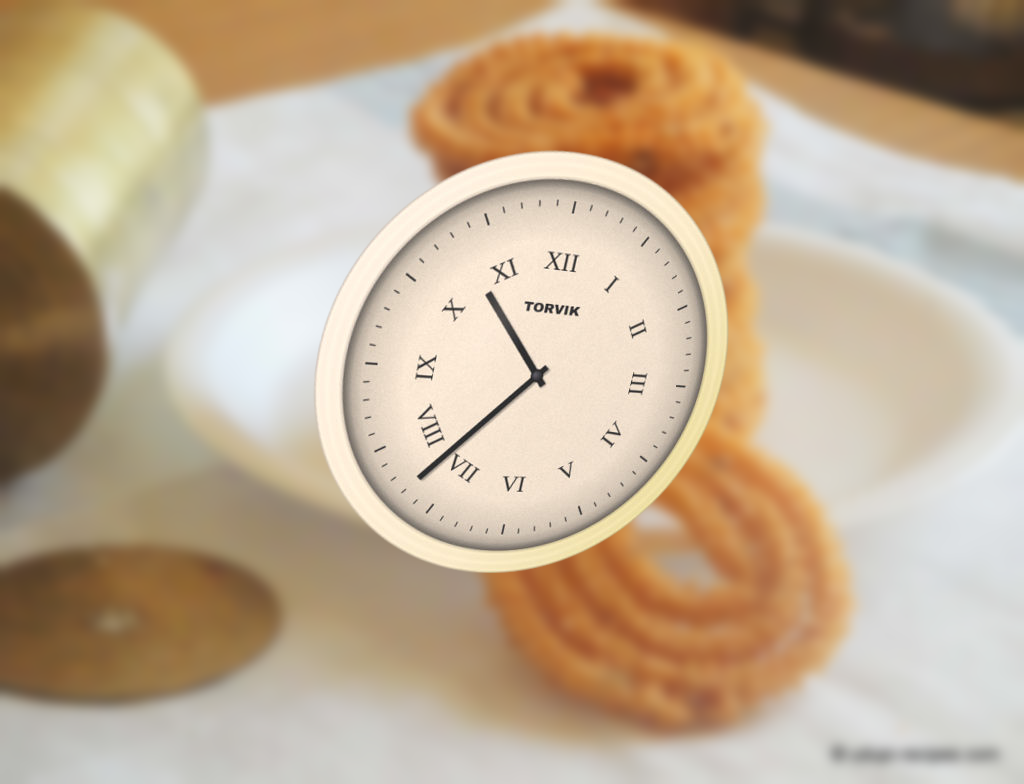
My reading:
10h37
